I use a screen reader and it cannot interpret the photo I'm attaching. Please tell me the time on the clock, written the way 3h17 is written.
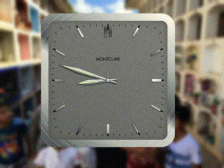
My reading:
8h48
